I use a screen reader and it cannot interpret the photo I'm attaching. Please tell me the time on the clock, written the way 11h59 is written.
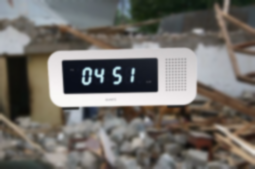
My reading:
4h51
